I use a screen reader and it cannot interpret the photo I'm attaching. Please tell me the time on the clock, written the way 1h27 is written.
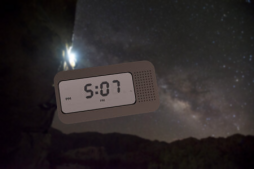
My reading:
5h07
